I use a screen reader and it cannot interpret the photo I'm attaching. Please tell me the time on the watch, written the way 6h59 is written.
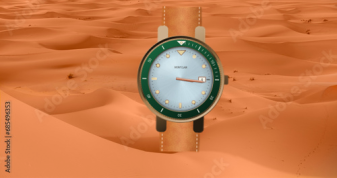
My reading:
3h16
